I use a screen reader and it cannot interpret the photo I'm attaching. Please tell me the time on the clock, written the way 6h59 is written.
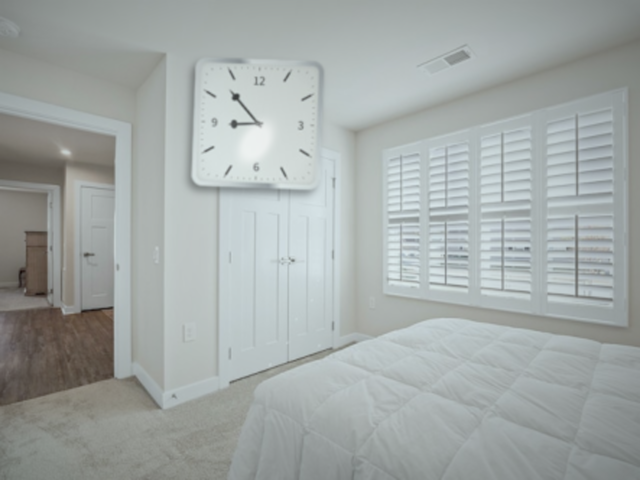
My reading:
8h53
